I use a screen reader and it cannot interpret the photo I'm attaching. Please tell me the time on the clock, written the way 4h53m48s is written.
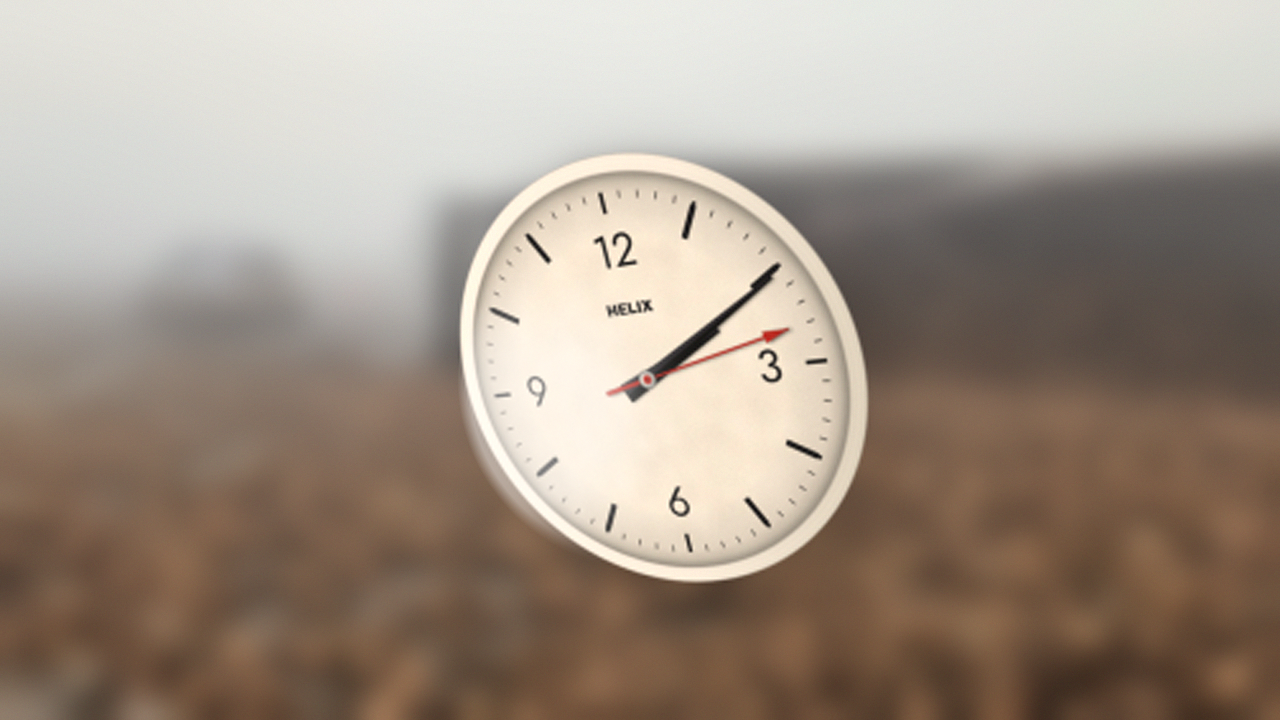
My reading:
2h10m13s
